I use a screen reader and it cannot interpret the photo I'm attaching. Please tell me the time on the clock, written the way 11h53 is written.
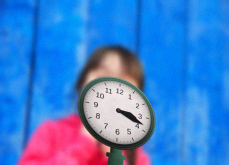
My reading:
3h18
